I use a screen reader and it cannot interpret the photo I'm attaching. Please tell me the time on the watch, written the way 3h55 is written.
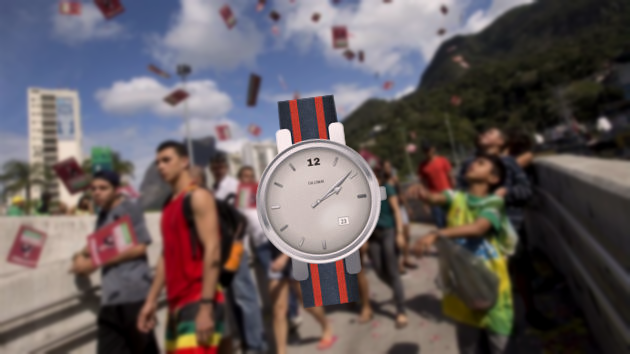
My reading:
2h09
